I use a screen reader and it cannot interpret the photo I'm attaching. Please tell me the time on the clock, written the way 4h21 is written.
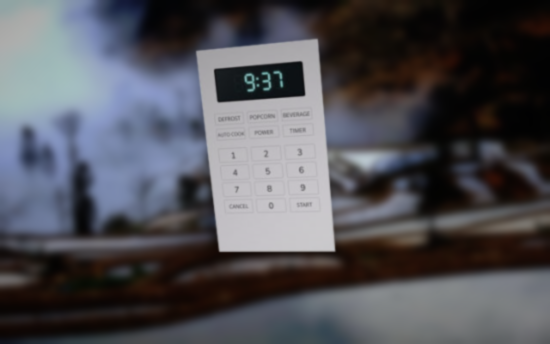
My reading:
9h37
